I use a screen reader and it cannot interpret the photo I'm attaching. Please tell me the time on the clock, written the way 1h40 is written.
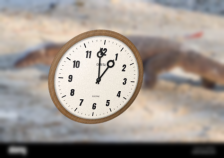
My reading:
12h59
